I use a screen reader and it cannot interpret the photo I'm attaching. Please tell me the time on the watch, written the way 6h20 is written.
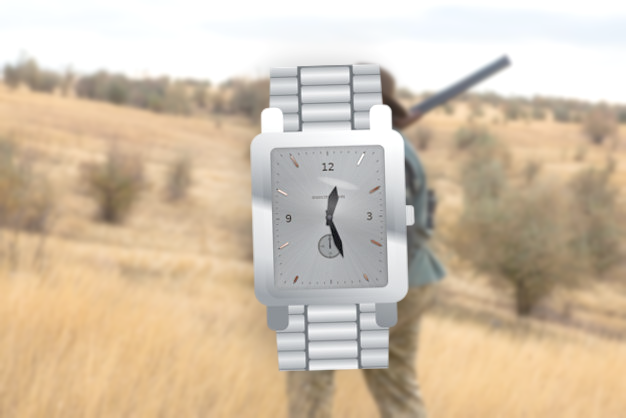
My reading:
12h27
